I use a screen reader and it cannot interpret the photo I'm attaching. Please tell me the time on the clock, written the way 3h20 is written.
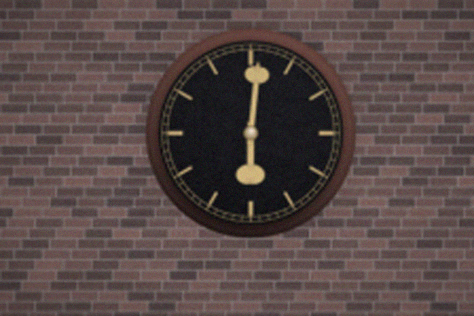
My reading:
6h01
